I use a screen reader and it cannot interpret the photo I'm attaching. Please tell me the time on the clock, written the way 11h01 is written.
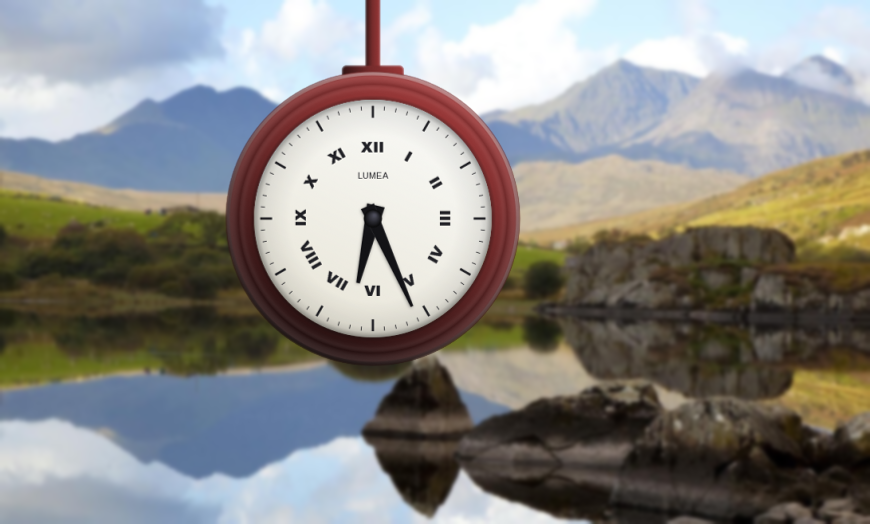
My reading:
6h26
